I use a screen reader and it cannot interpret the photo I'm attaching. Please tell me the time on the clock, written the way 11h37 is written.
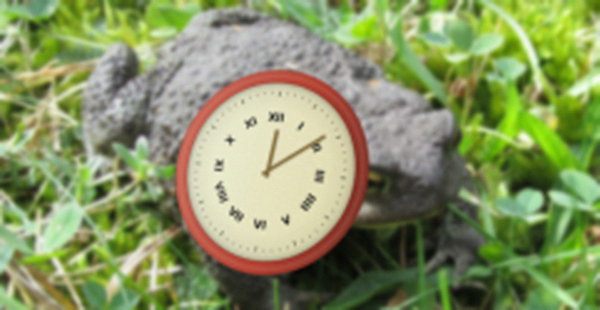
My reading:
12h09
